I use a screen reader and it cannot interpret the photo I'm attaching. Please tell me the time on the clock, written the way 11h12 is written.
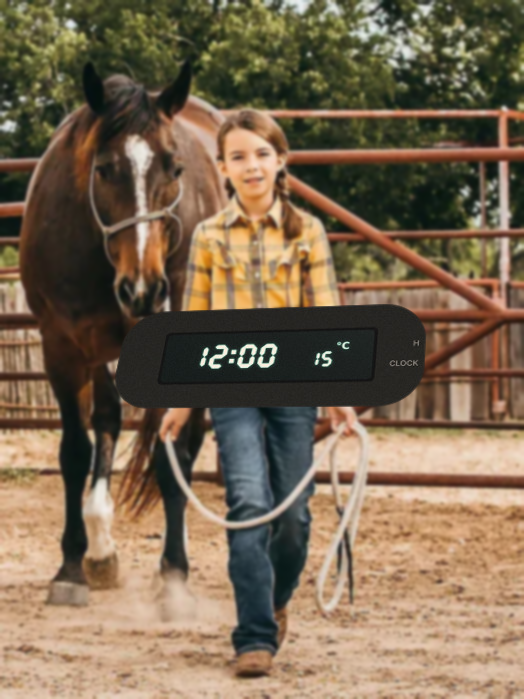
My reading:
12h00
